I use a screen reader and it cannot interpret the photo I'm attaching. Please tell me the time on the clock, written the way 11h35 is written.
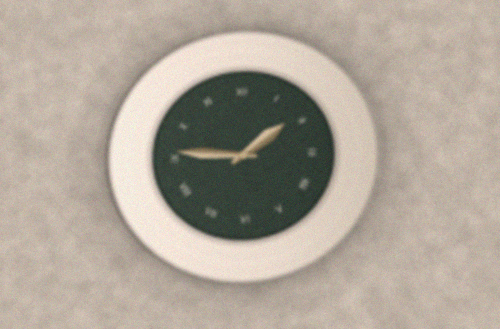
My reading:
1h46
